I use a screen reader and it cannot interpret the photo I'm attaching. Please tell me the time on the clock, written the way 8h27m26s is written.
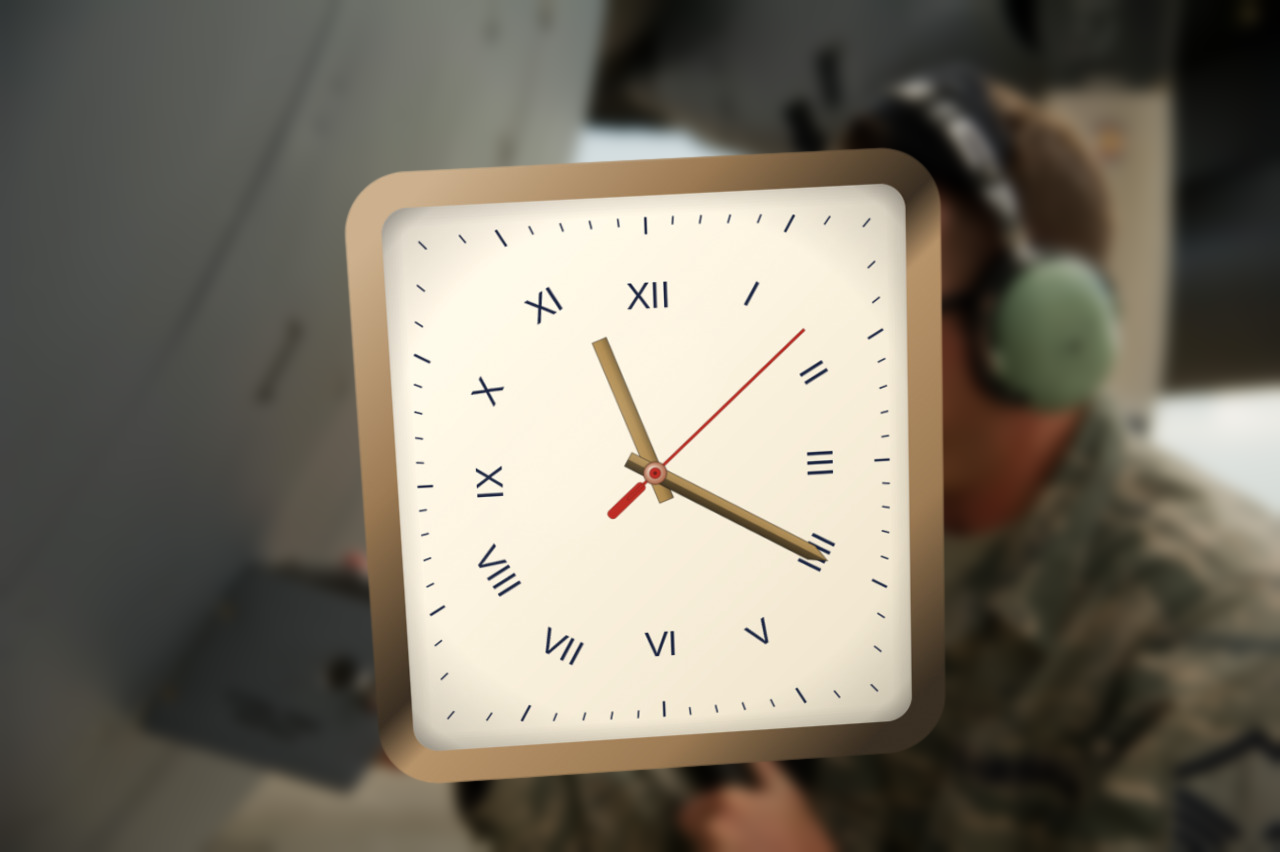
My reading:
11h20m08s
